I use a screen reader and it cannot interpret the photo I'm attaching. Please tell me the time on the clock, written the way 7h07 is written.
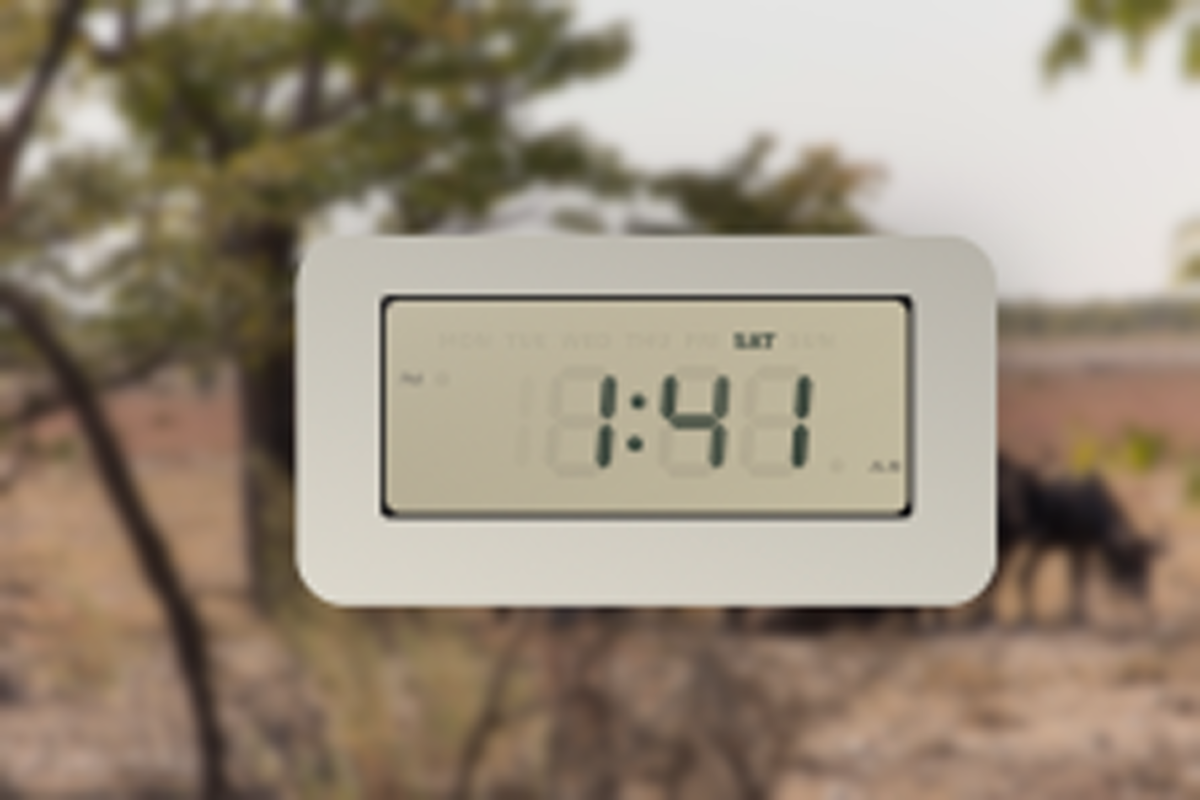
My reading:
1h41
